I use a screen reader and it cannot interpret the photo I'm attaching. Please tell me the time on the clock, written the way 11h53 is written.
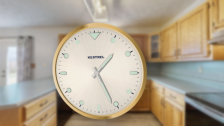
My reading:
1h26
